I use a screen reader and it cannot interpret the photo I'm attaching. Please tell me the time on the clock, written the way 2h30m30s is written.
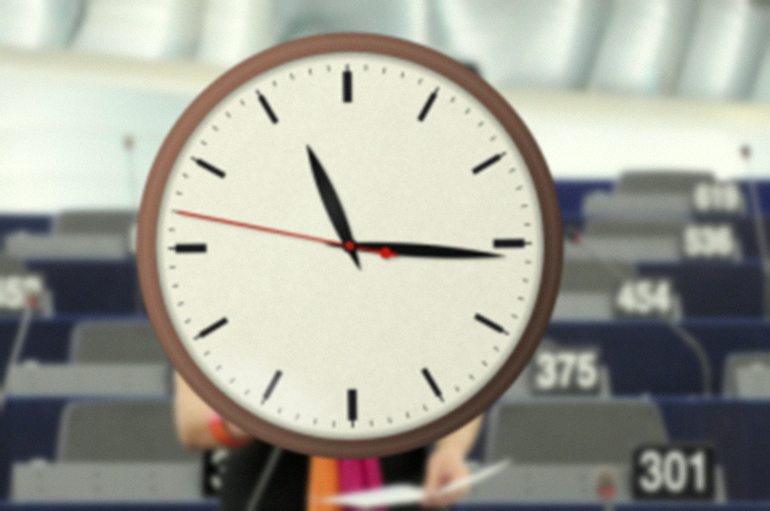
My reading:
11h15m47s
